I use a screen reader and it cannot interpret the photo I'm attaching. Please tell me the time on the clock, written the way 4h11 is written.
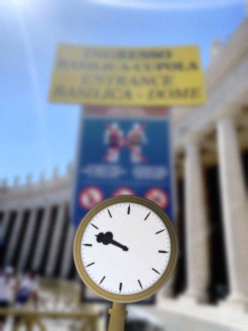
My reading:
9h48
